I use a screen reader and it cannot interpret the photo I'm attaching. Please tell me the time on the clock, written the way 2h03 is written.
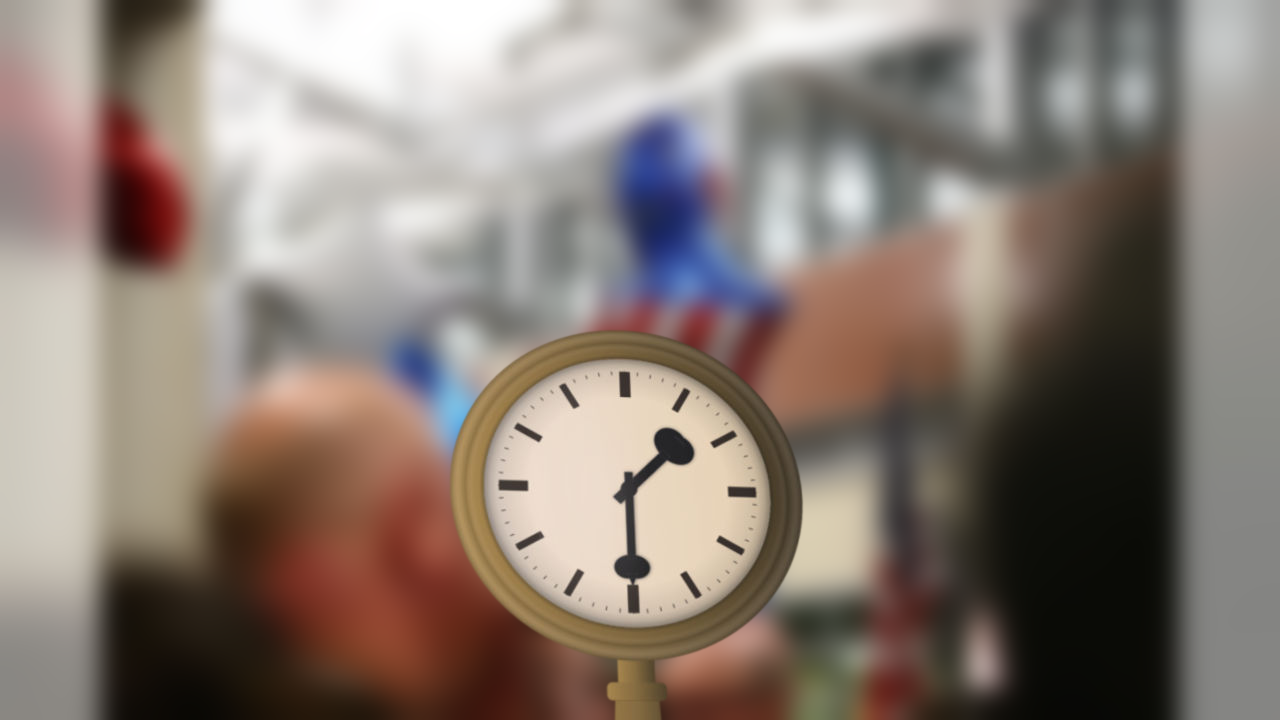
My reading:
1h30
